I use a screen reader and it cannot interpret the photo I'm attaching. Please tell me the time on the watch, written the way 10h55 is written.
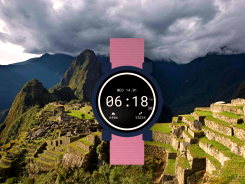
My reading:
6h18
